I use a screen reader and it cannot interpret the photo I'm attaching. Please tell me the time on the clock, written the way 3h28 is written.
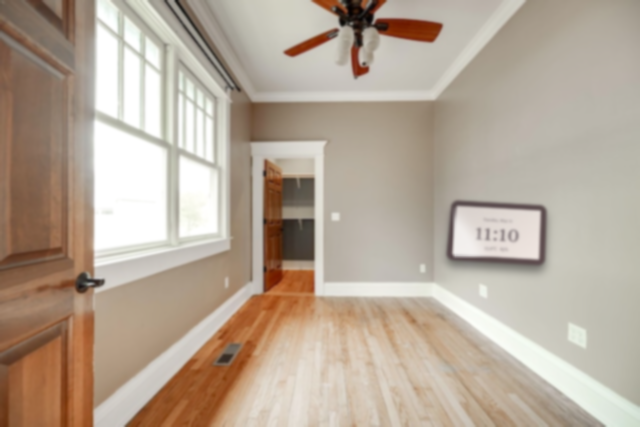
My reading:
11h10
